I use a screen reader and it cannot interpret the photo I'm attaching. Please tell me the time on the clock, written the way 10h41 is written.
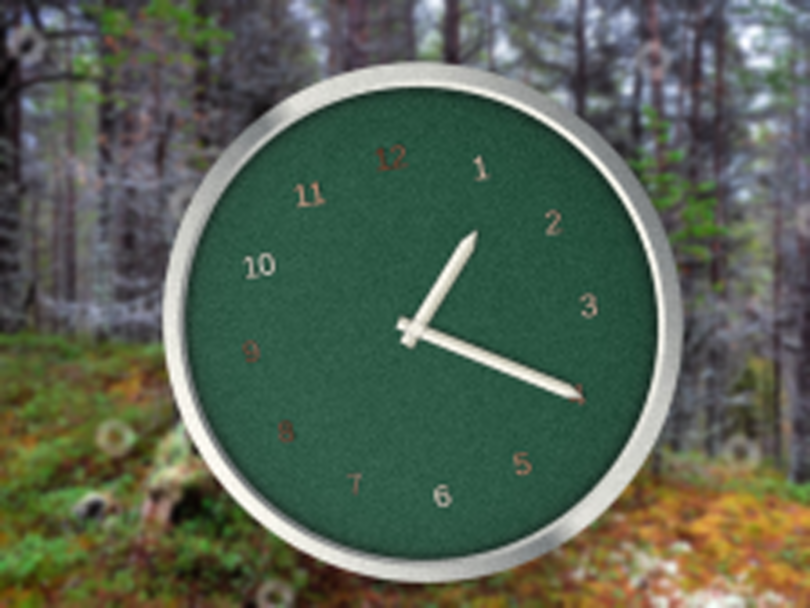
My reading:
1h20
